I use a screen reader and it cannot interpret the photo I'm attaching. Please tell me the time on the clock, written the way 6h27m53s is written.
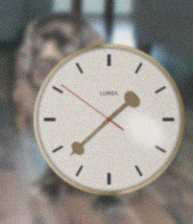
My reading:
1h37m51s
